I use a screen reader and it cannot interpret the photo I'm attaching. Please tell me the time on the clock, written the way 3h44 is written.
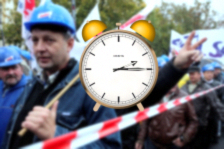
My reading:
2h15
